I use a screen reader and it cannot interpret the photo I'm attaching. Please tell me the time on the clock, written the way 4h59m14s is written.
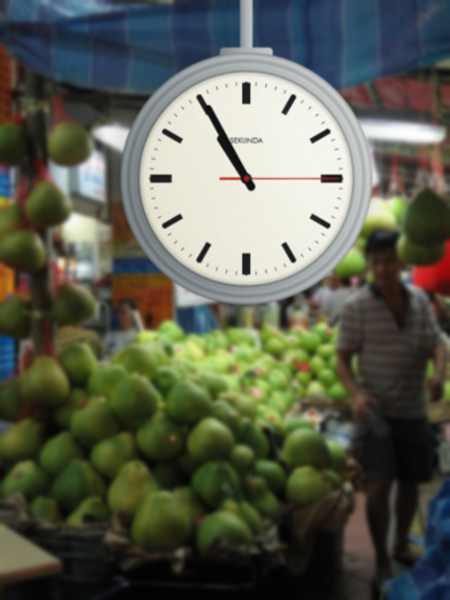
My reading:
10h55m15s
